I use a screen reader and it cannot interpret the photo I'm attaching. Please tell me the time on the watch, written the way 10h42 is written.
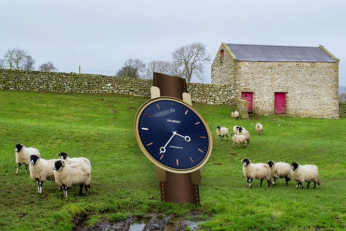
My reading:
3h36
